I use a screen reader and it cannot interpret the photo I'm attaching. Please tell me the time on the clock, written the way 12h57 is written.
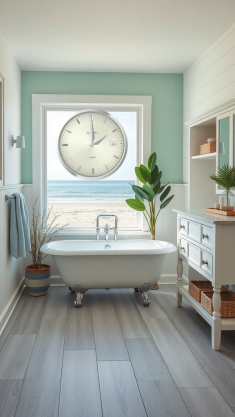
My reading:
2h00
